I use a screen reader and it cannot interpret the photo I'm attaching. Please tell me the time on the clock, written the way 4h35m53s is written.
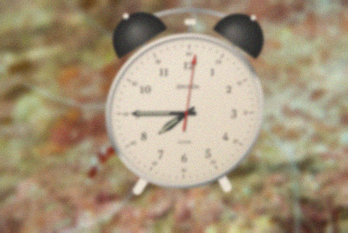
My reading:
7h45m01s
